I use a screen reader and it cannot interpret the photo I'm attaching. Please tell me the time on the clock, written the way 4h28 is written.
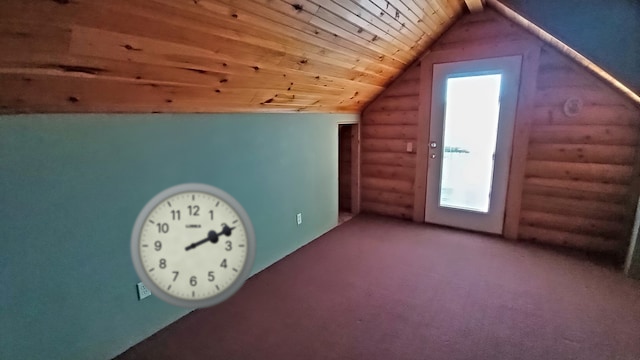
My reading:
2h11
